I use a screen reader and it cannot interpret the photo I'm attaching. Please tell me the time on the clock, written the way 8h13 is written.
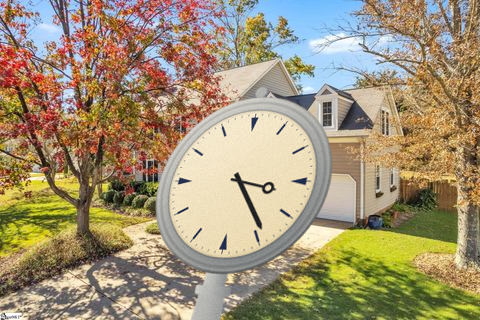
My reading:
3h24
